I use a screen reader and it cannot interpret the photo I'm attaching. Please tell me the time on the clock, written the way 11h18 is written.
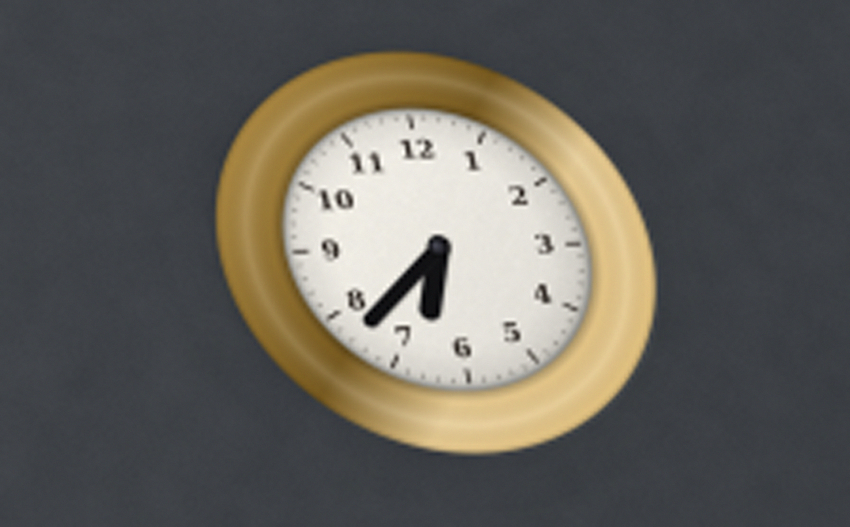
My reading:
6h38
